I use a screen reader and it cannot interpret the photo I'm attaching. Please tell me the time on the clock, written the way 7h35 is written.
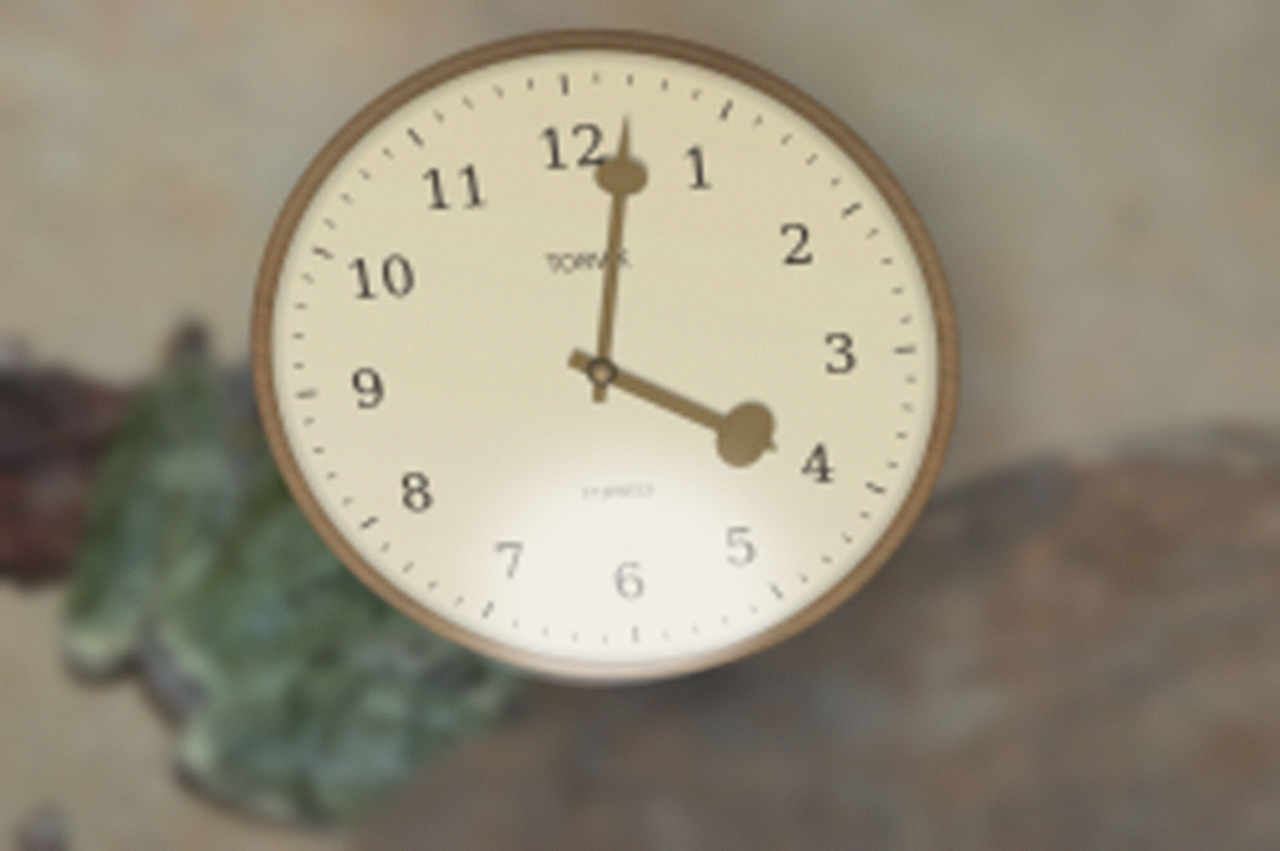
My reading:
4h02
